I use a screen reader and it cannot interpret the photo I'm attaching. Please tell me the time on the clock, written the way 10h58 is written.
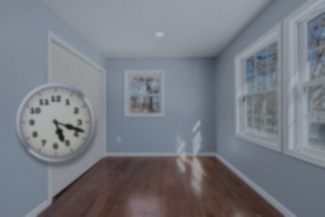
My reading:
5h18
